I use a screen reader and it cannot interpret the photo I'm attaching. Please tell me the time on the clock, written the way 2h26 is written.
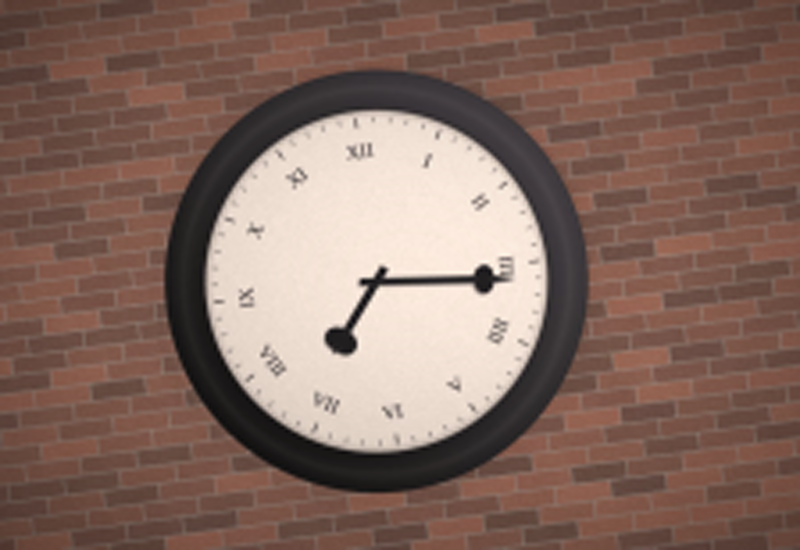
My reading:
7h16
